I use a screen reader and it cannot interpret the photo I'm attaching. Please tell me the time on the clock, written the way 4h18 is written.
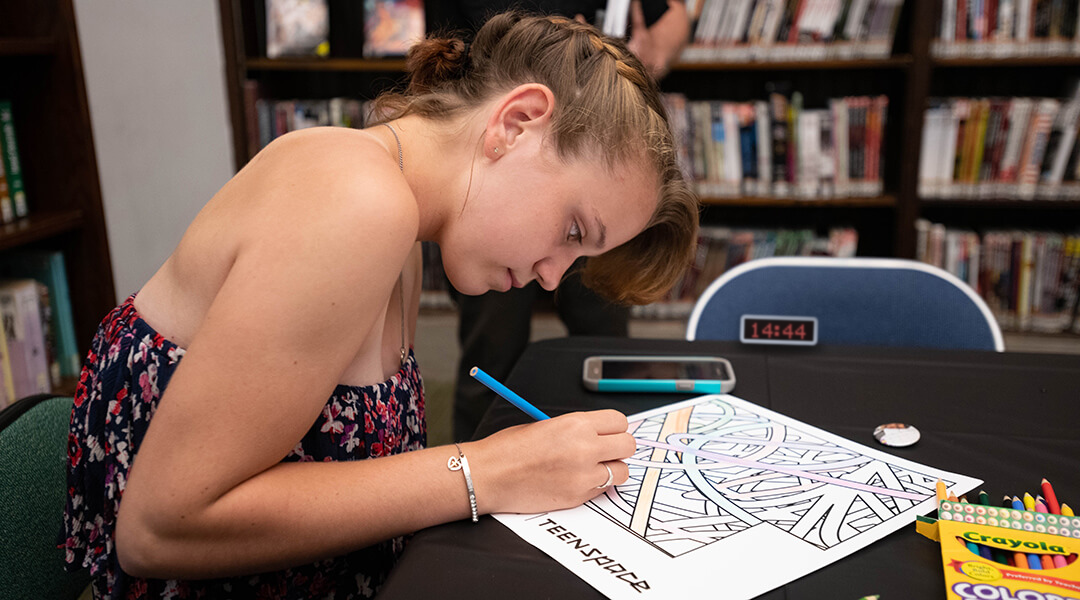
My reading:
14h44
